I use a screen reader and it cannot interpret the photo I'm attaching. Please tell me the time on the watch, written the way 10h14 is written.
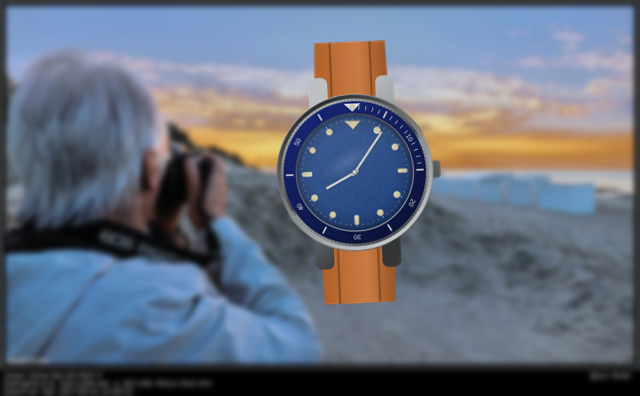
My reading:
8h06
